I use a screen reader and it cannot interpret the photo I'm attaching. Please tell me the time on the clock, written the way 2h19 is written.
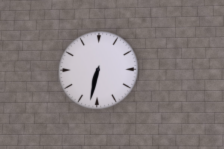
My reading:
6h32
